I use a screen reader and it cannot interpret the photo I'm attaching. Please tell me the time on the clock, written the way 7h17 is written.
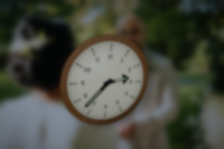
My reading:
2h37
